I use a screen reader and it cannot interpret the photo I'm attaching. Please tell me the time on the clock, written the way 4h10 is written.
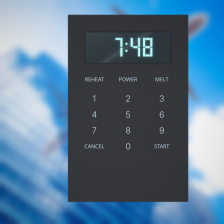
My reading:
7h48
